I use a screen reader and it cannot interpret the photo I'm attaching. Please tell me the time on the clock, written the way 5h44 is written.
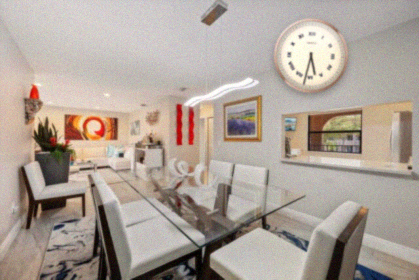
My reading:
5h32
